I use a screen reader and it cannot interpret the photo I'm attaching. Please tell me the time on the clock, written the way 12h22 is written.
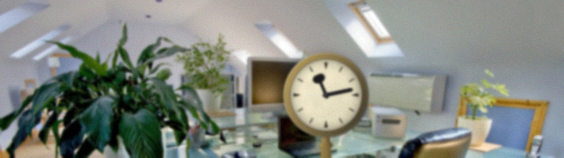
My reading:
11h13
